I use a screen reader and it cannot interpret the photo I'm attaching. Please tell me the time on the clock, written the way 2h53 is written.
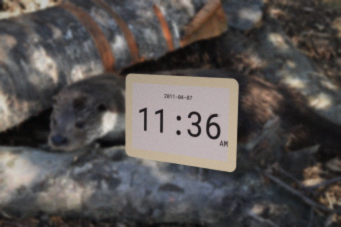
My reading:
11h36
